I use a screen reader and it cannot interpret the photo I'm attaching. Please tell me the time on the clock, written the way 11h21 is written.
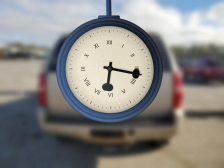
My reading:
6h17
